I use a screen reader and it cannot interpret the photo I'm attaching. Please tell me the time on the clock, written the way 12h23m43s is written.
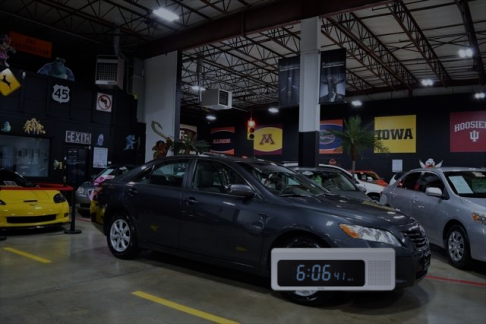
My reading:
6h06m41s
